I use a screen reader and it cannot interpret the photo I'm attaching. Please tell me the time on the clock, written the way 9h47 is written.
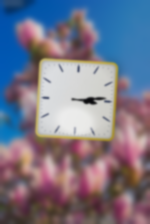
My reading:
3h14
